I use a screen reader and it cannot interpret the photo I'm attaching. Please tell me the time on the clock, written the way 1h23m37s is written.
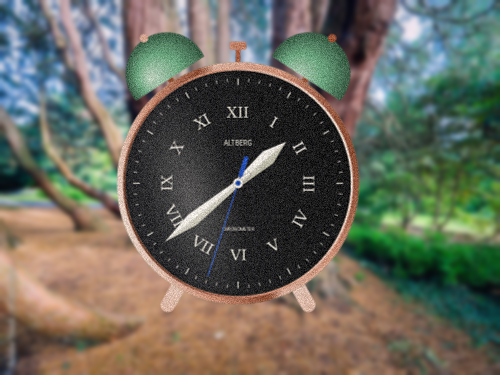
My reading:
1h38m33s
